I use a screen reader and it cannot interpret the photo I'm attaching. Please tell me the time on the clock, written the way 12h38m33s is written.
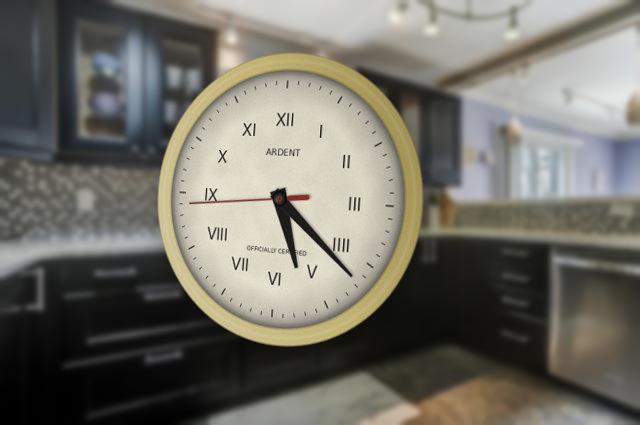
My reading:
5h21m44s
